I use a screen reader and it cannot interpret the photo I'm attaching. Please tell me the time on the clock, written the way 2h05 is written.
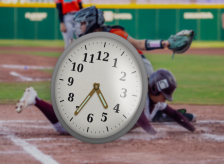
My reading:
4h35
